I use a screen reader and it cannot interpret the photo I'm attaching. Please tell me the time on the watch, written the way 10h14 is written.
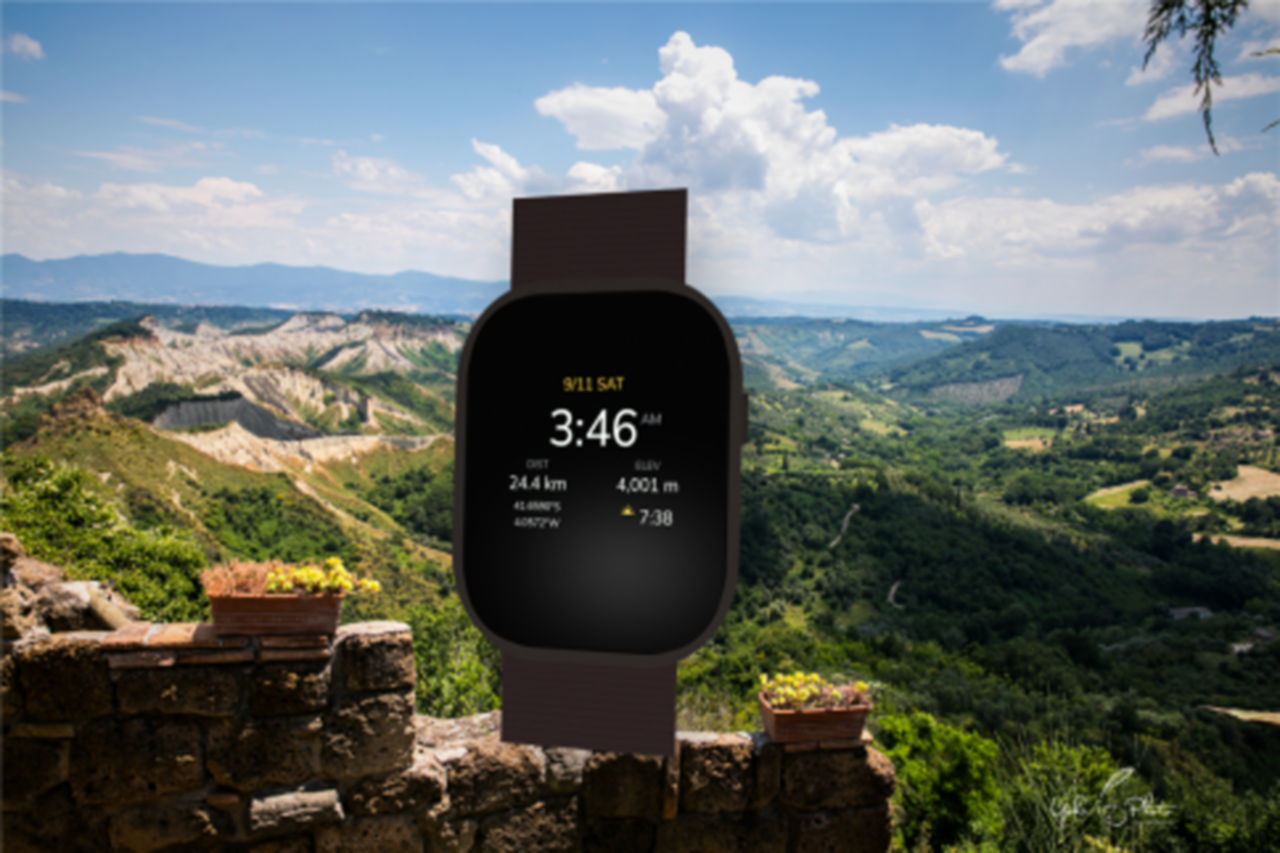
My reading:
3h46
